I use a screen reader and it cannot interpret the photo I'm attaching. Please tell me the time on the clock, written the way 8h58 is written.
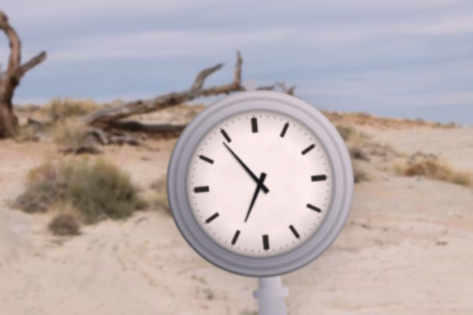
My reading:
6h54
